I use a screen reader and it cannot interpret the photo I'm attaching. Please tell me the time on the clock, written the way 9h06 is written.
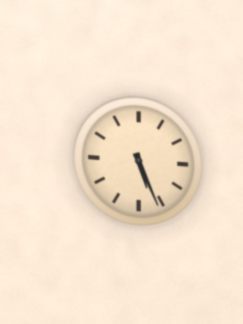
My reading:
5h26
